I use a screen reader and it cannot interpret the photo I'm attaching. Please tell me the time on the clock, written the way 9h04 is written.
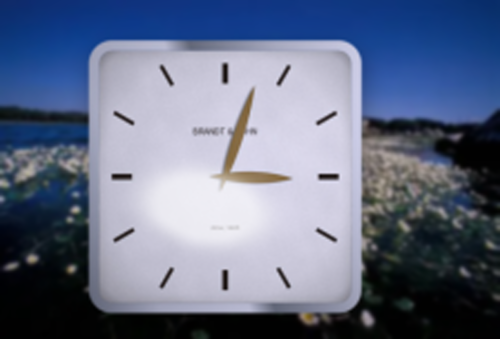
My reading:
3h03
